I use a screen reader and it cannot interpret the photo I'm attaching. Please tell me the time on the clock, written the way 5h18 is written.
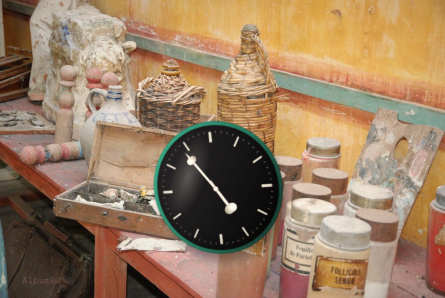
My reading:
4h54
